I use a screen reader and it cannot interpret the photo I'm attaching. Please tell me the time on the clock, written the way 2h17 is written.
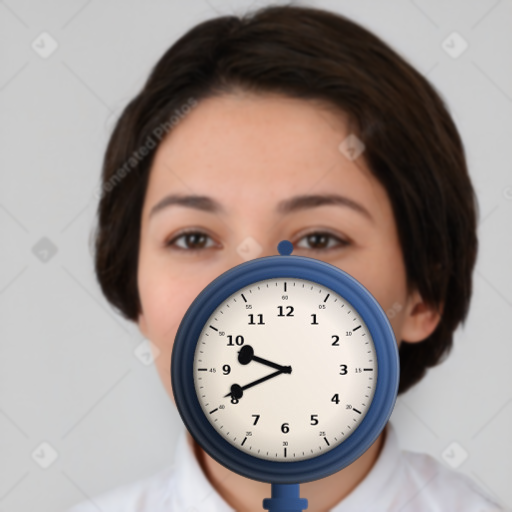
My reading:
9h41
